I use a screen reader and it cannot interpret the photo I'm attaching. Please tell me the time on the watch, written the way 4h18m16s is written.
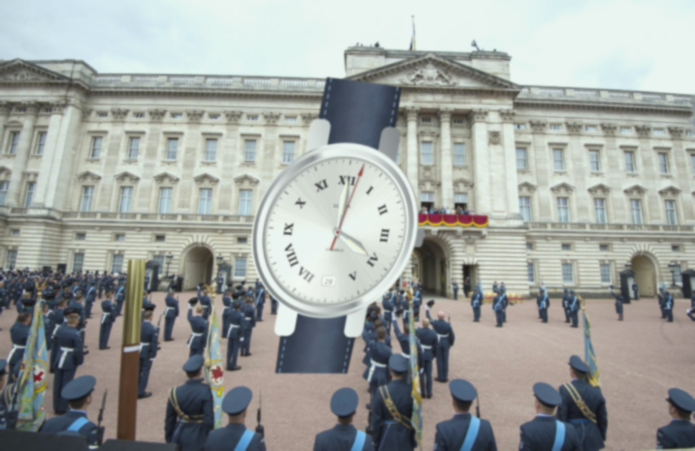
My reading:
4h00m02s
